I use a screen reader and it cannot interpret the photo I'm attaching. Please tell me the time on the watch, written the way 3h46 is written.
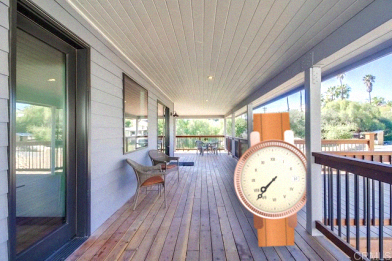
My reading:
7h37
